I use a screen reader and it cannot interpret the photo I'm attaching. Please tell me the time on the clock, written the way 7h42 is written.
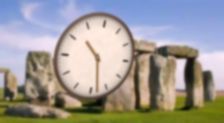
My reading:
10h28
